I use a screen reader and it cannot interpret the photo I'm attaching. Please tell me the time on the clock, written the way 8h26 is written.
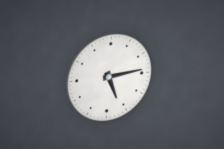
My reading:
5h14
